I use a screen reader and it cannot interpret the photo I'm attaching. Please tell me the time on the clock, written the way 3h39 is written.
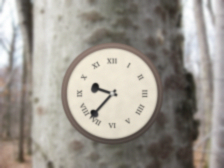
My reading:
9h37
